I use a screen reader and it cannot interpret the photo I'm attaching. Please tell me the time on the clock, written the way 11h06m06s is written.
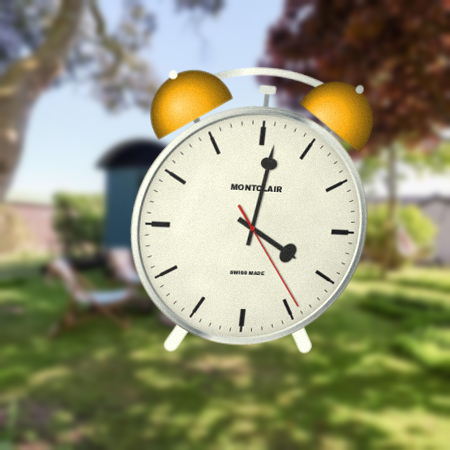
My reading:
4h01m24s
